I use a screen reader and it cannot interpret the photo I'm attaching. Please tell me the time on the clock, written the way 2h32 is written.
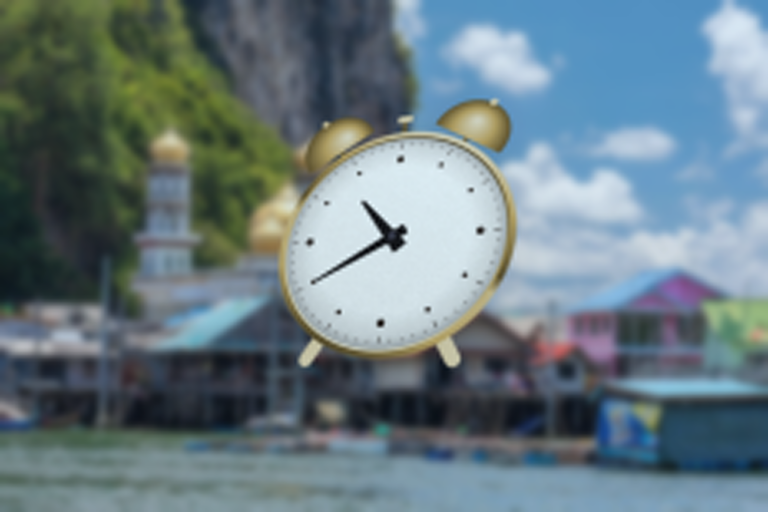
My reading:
10h40
